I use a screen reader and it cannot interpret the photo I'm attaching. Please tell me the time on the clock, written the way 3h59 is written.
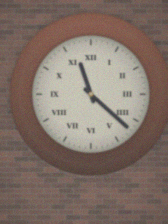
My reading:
11h22
